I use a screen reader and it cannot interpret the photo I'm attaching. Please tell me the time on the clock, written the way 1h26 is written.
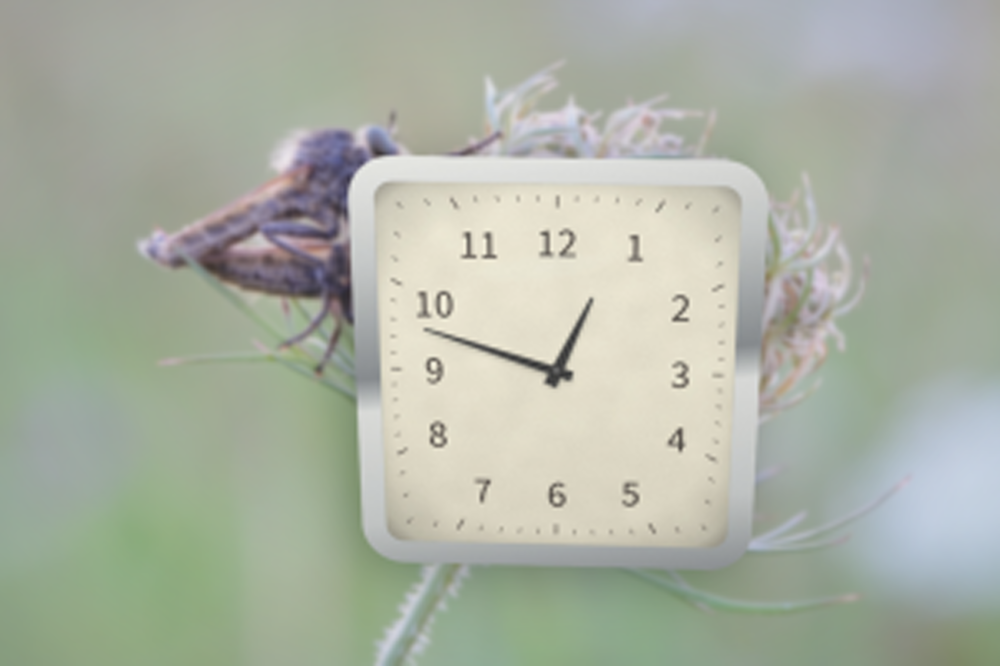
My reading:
12h48
